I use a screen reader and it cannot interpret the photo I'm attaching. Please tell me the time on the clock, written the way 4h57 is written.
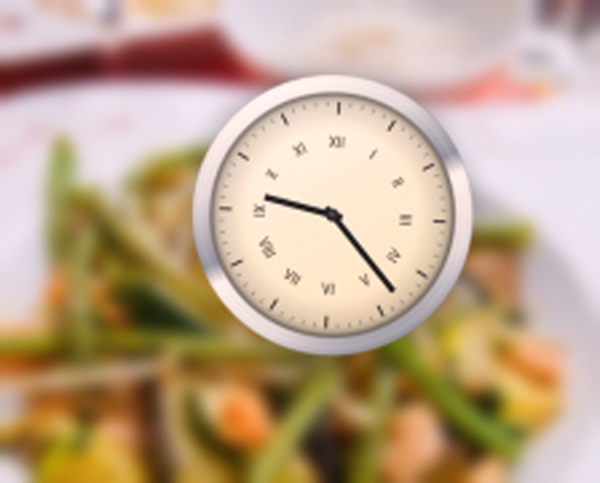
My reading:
9h23
